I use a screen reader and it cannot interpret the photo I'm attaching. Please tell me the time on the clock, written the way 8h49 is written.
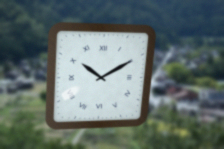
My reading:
10h10
